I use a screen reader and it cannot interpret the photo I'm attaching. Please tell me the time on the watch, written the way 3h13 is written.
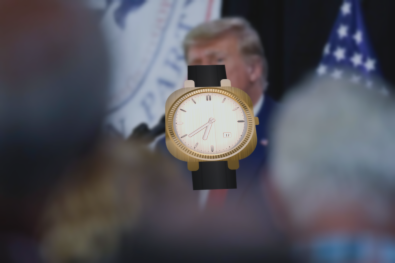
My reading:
6h39
